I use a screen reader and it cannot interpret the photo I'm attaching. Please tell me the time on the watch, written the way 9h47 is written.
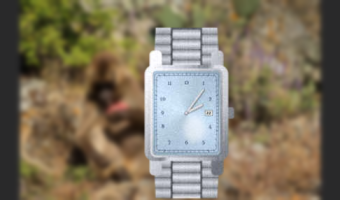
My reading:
2h06
